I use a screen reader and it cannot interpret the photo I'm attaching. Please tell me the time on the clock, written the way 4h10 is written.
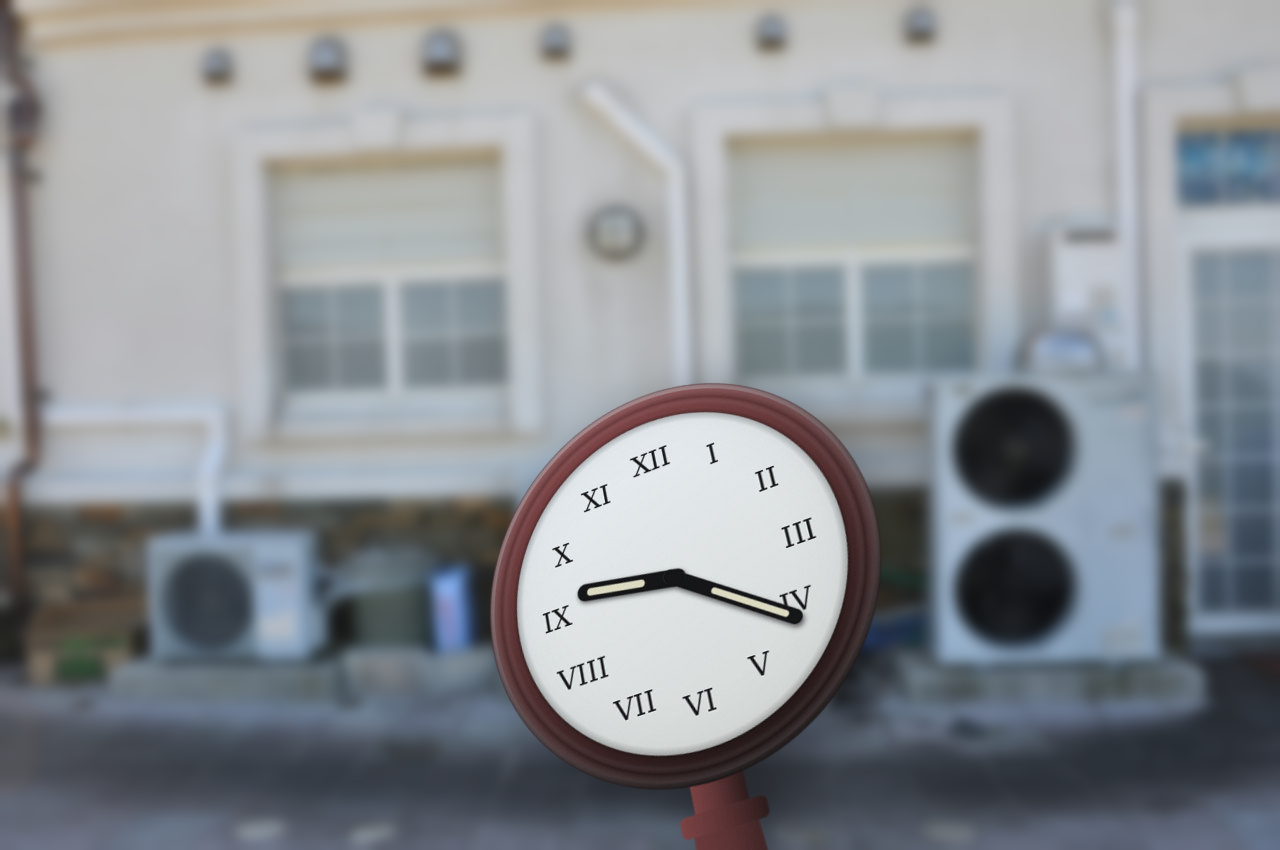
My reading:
9h21
